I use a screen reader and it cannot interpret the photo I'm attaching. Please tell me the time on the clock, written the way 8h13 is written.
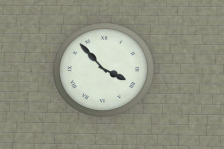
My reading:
3h53
